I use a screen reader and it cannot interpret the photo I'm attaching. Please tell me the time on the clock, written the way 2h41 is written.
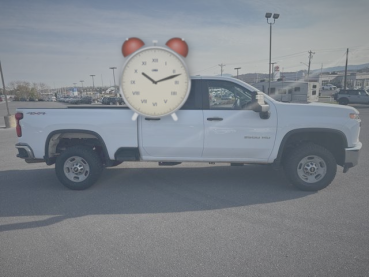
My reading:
10h12
